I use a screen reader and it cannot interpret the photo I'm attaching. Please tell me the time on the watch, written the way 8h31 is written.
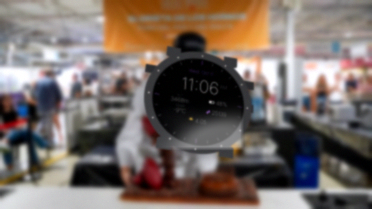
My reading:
11h06
